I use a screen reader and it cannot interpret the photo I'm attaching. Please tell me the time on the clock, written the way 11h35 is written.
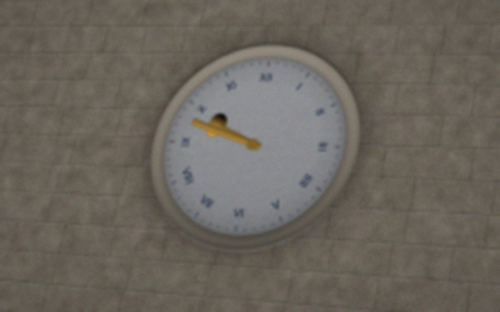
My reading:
9h48
